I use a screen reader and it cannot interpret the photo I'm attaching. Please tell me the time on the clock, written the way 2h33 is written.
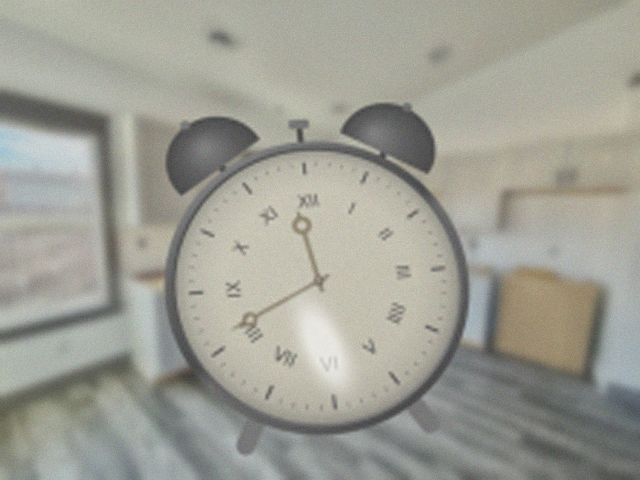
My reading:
11h41
